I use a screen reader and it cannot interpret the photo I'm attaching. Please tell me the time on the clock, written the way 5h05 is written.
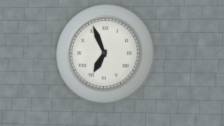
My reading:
6h56
